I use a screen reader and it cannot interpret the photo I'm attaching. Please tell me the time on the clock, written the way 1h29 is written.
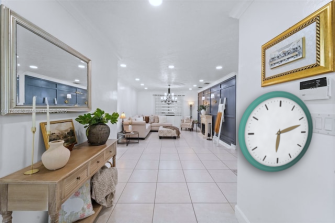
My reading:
6h12
